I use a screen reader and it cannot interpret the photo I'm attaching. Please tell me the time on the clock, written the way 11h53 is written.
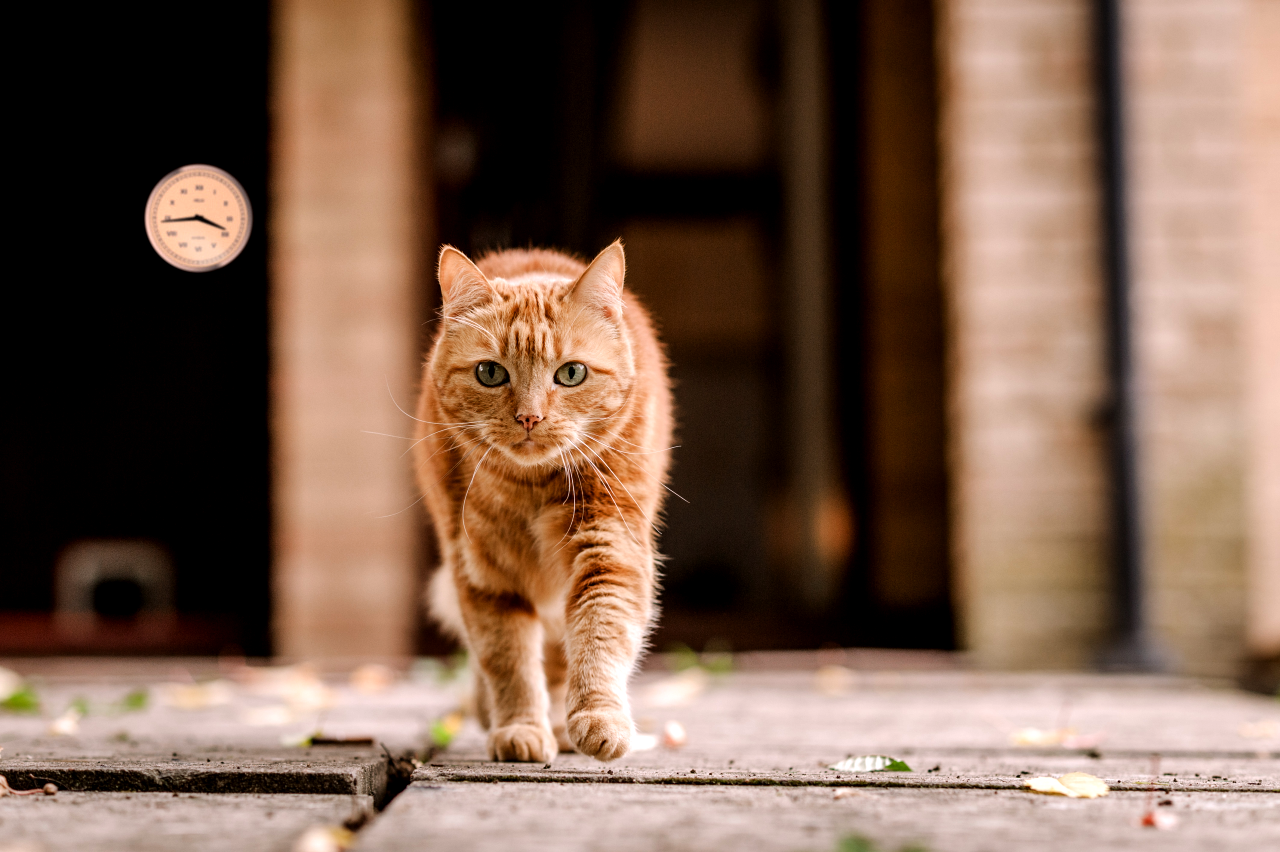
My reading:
3h44
